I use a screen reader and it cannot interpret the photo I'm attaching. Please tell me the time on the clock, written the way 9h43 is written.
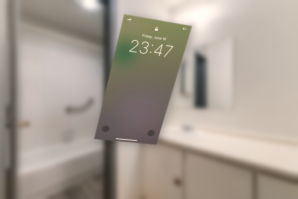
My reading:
23h47
